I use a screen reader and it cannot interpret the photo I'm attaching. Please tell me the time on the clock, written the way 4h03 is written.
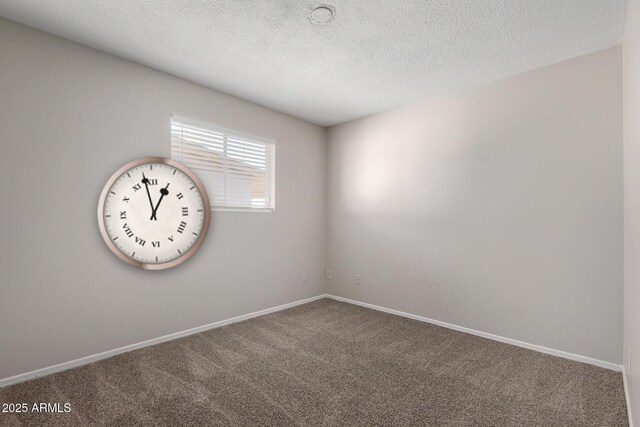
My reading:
12h58
